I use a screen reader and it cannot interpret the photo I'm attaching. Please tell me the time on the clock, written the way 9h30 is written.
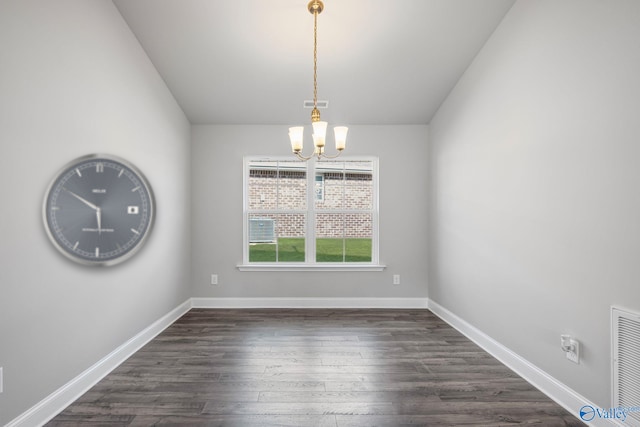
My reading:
5h50
